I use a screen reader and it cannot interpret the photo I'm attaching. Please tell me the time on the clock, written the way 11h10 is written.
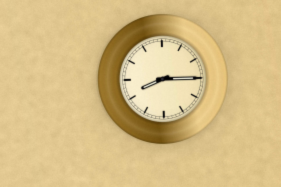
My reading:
8h15
